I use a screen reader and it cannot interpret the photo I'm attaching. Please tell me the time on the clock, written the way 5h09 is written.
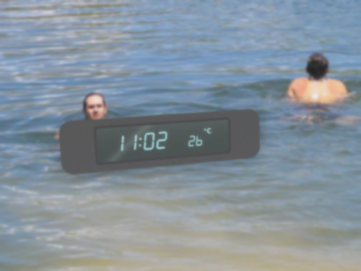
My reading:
11h02
